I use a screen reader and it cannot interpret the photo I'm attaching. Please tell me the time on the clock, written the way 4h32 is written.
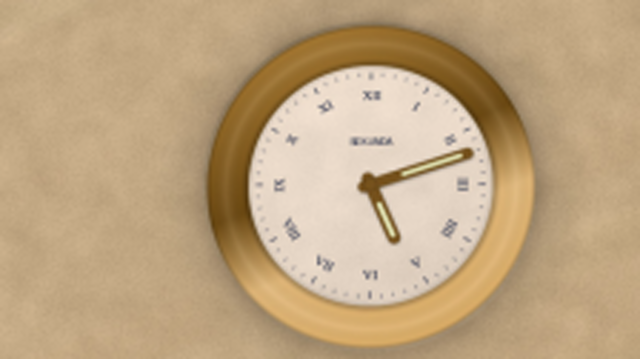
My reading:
5h12
